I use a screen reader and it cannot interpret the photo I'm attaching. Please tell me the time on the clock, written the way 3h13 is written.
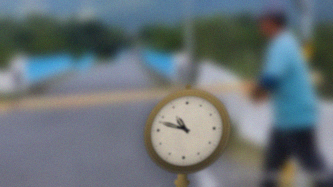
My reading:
10h48
